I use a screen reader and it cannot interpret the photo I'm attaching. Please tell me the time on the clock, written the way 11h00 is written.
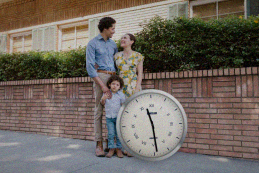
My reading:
11h29
